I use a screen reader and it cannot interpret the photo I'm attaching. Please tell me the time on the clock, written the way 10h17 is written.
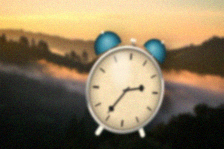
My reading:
2h36
